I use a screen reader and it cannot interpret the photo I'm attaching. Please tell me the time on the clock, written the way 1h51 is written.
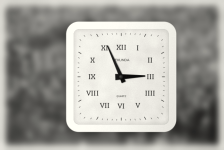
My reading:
2h56
